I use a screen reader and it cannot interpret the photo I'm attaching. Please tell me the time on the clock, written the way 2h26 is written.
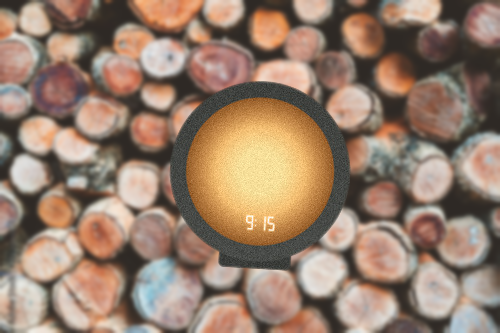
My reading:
9h15
